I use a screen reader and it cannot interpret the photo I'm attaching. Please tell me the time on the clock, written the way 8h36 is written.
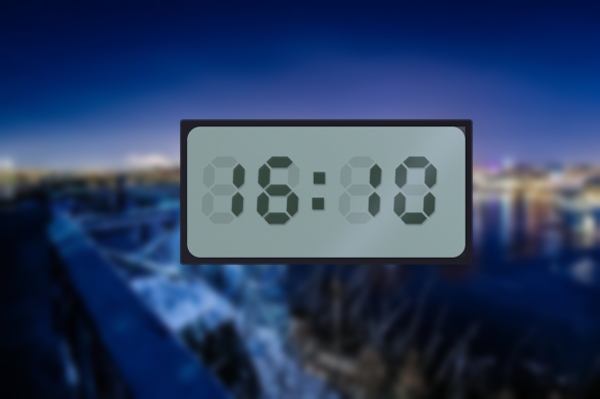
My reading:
16h10
